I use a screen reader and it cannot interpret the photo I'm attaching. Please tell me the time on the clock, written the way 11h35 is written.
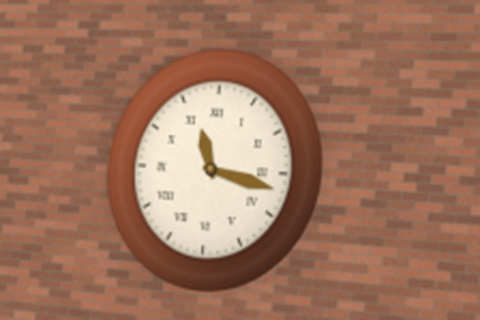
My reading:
11h17
